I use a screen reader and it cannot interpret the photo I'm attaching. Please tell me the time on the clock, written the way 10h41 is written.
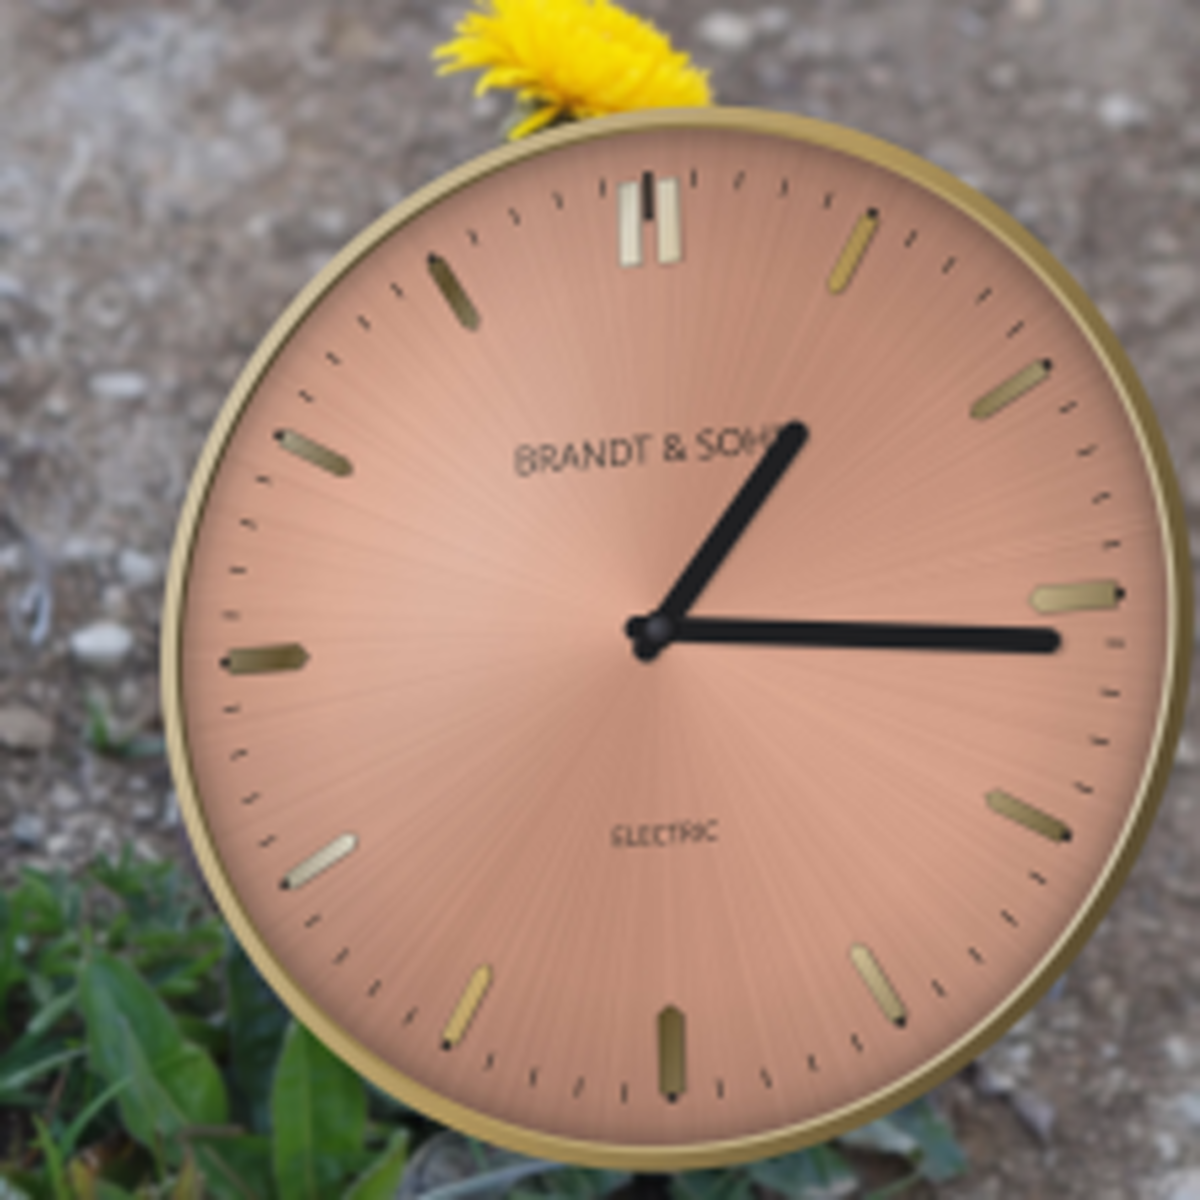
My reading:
1h16
